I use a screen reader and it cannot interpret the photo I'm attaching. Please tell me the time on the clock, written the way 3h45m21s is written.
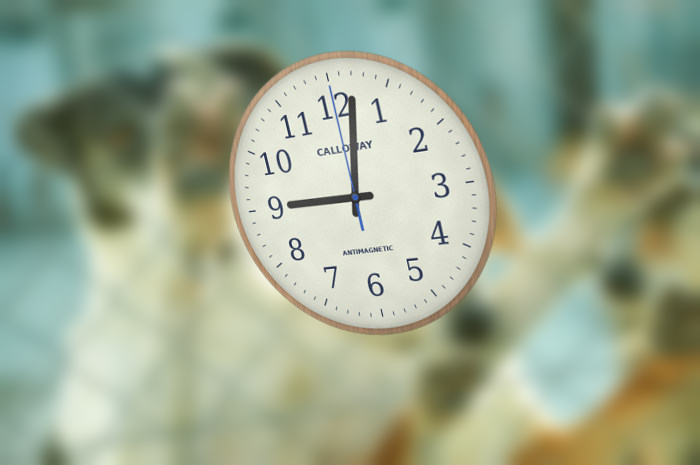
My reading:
9h02m00s
